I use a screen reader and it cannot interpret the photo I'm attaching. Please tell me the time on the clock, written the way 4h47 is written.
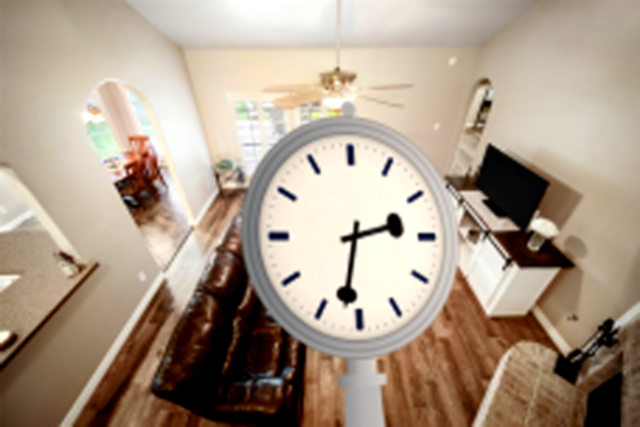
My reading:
2h32
